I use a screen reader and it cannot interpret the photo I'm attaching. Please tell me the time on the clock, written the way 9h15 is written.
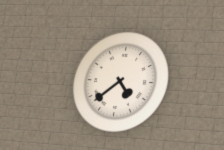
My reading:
4h38
